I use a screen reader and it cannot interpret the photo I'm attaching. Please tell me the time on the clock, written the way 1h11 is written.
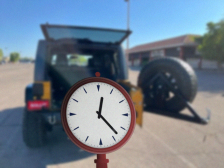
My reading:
12h23
